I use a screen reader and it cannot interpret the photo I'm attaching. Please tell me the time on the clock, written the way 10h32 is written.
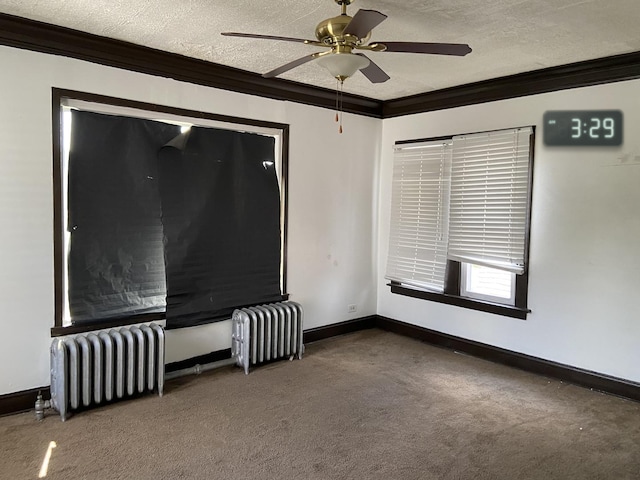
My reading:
3h29
